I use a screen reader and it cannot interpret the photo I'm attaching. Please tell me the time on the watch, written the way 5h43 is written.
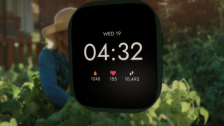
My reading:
4h32
